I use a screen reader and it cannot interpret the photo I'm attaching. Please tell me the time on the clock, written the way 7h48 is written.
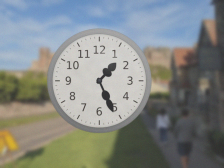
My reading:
1h26
